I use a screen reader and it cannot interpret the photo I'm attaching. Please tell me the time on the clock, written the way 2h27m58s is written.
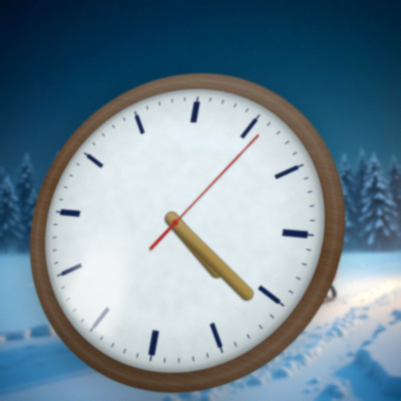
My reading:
4h21m06s
